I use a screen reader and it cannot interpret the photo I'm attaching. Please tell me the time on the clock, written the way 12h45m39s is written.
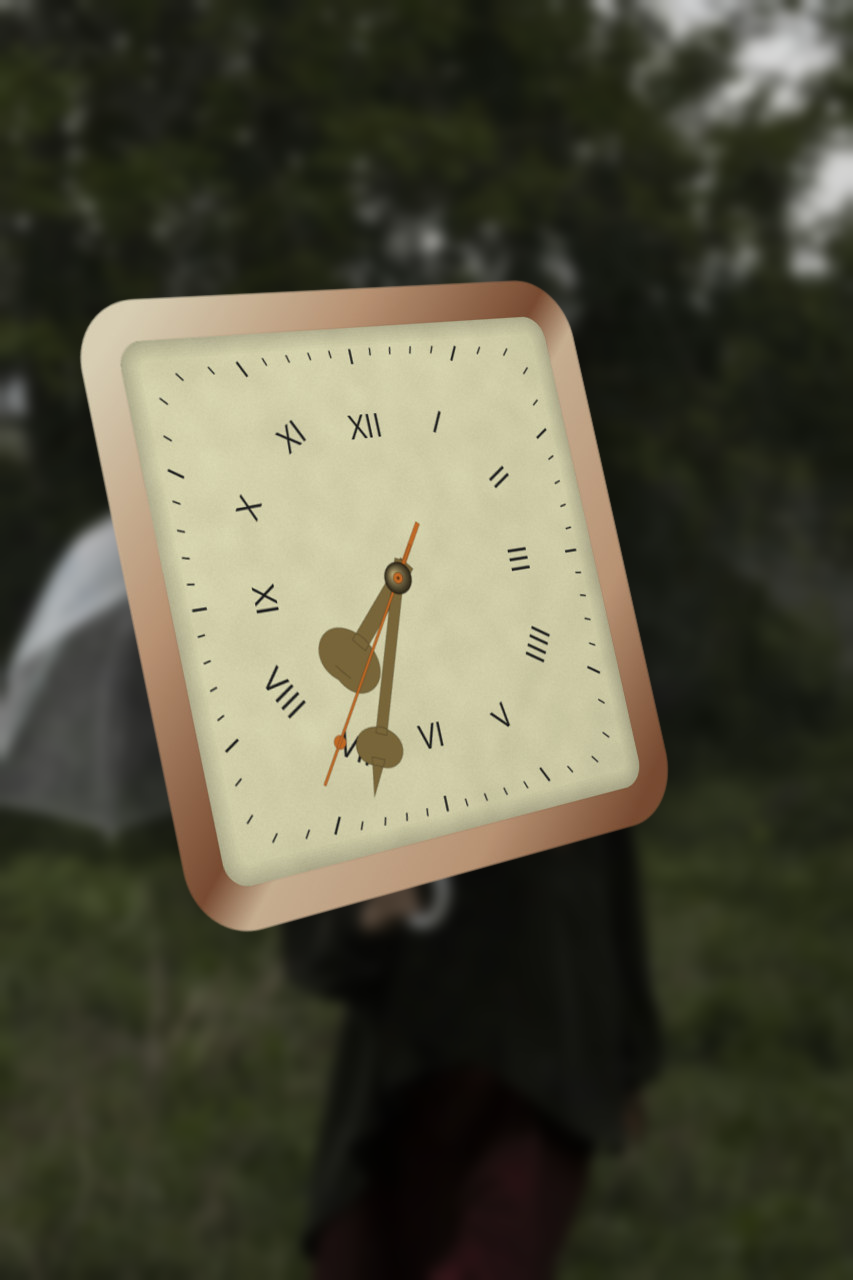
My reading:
7h33m36s
